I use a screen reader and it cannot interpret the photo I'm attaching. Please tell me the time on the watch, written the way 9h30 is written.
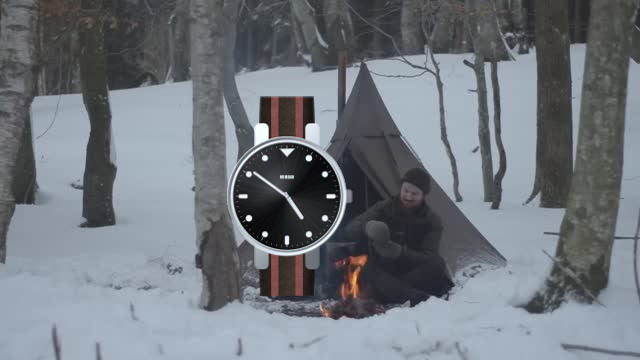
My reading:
4h51
